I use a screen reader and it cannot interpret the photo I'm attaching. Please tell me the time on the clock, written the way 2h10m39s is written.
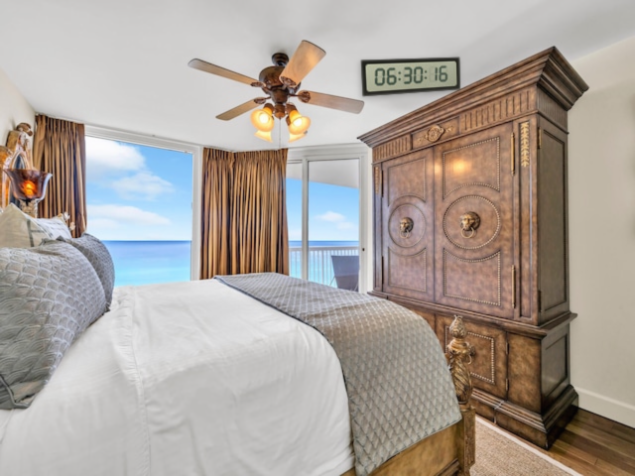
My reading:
6h30m16s
